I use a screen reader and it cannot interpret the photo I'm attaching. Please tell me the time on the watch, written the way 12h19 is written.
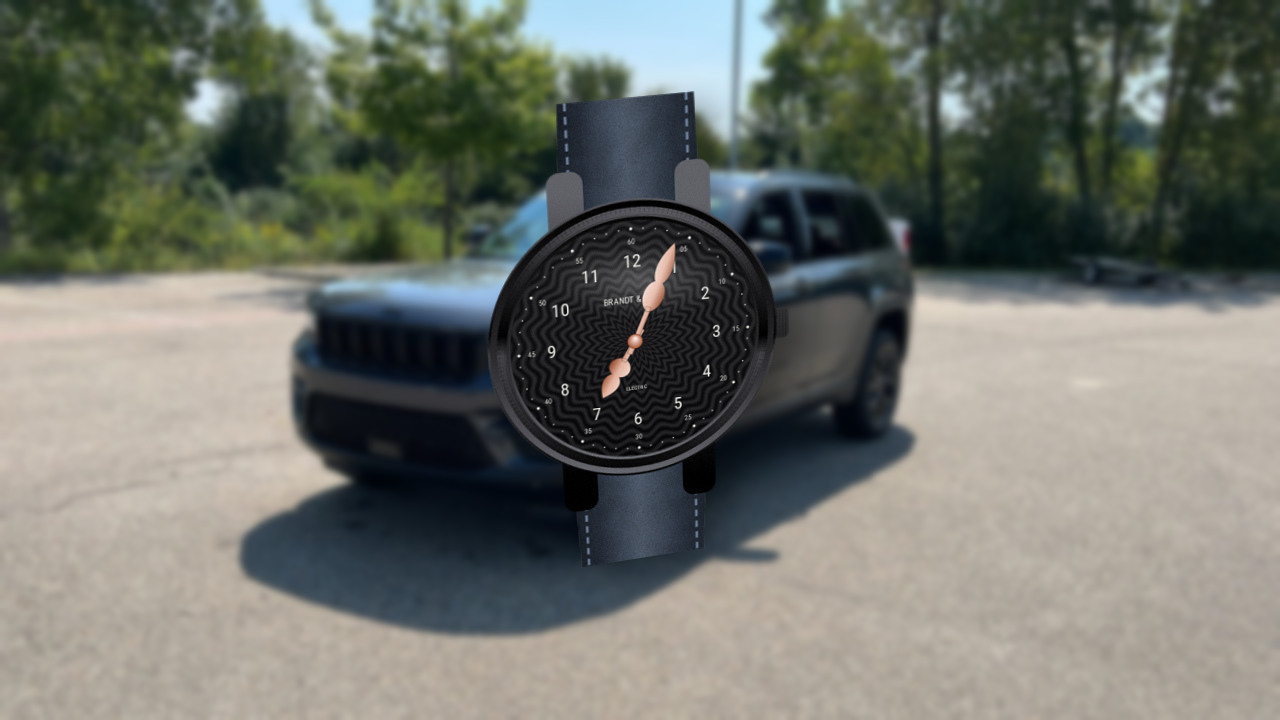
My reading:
7h04
